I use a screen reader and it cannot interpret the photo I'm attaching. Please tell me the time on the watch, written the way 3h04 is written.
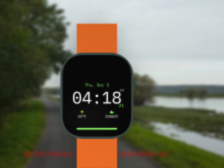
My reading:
4h18
